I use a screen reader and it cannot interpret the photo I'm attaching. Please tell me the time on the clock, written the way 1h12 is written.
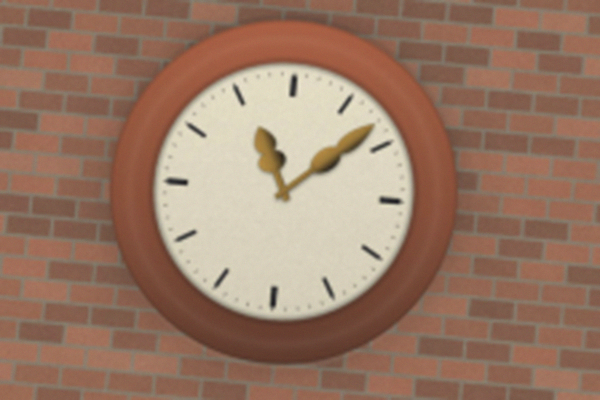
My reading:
11h08
